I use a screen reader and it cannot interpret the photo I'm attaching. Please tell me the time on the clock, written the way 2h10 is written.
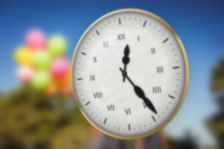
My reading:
12h24
